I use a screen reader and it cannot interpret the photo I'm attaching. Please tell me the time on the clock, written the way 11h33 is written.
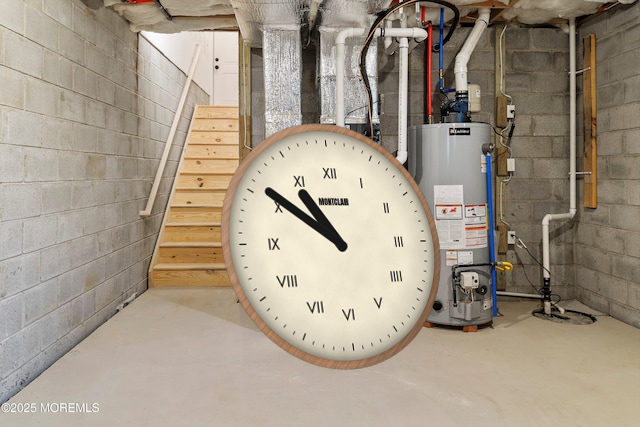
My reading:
10h51
